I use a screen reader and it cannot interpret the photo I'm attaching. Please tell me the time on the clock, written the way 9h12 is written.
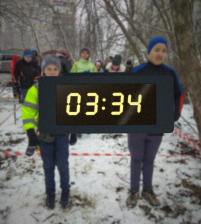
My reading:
3h34
